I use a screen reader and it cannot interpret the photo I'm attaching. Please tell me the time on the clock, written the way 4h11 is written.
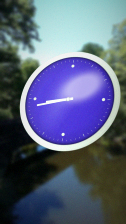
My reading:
8h43
